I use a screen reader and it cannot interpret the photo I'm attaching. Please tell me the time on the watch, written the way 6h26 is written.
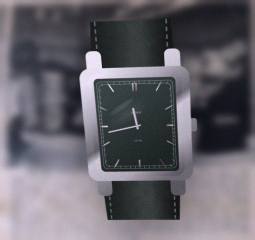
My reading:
11h43
